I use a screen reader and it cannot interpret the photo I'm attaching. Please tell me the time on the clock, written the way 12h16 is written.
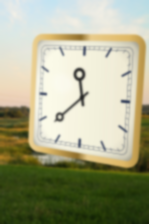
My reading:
11h38
